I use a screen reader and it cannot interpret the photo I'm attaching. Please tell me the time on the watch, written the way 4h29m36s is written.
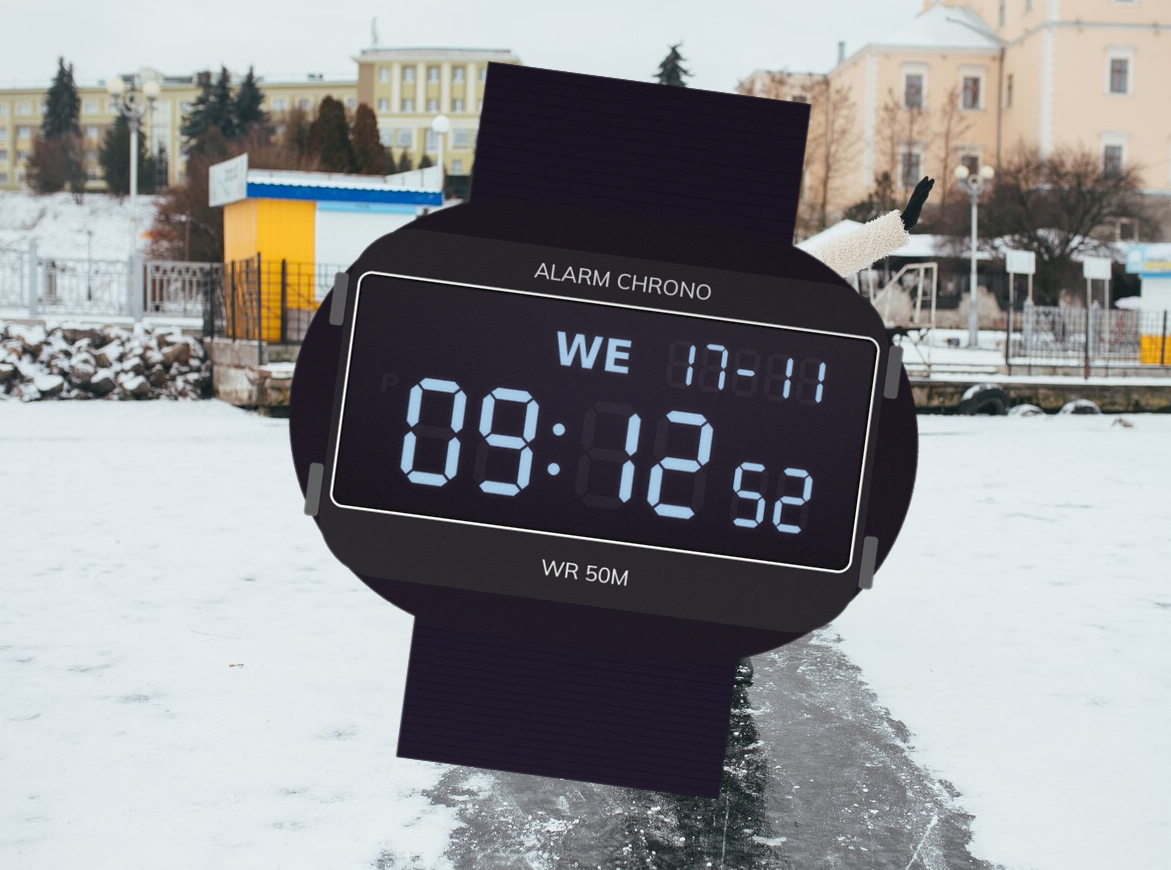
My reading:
9h12m52s
